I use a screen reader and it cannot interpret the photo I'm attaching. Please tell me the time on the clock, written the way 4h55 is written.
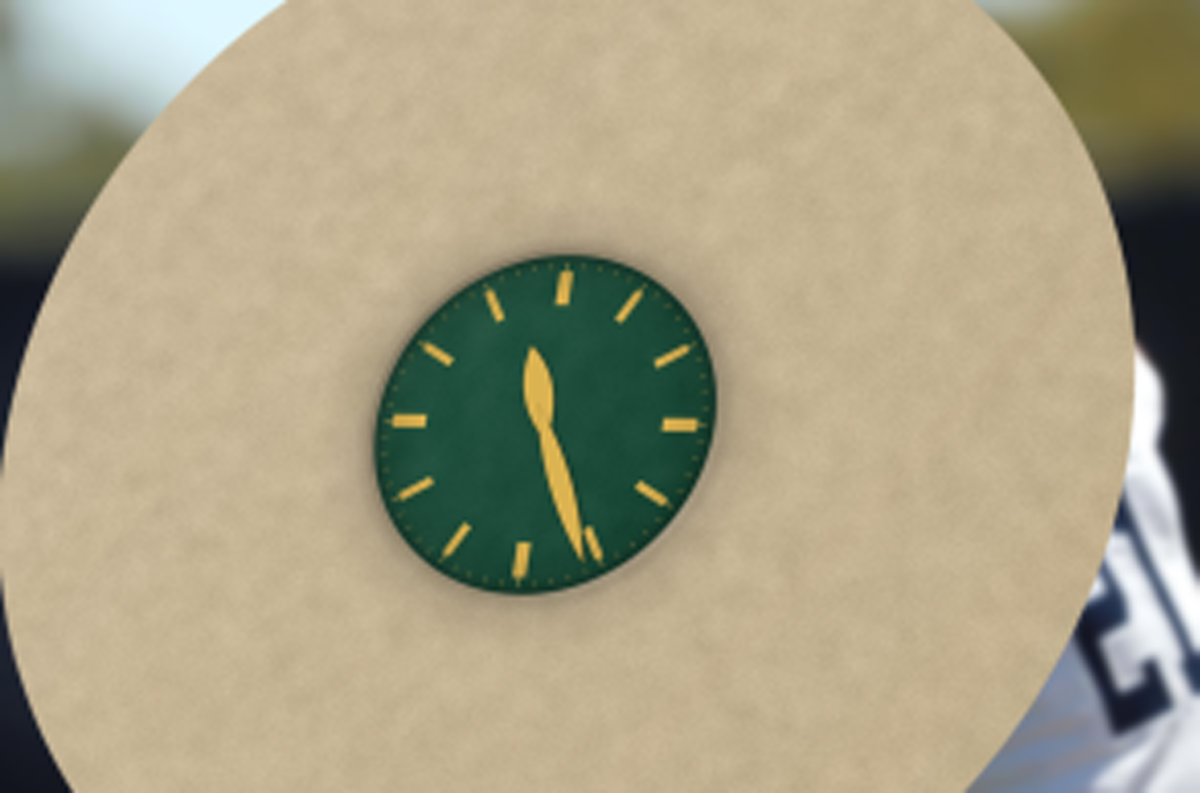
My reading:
11h26
